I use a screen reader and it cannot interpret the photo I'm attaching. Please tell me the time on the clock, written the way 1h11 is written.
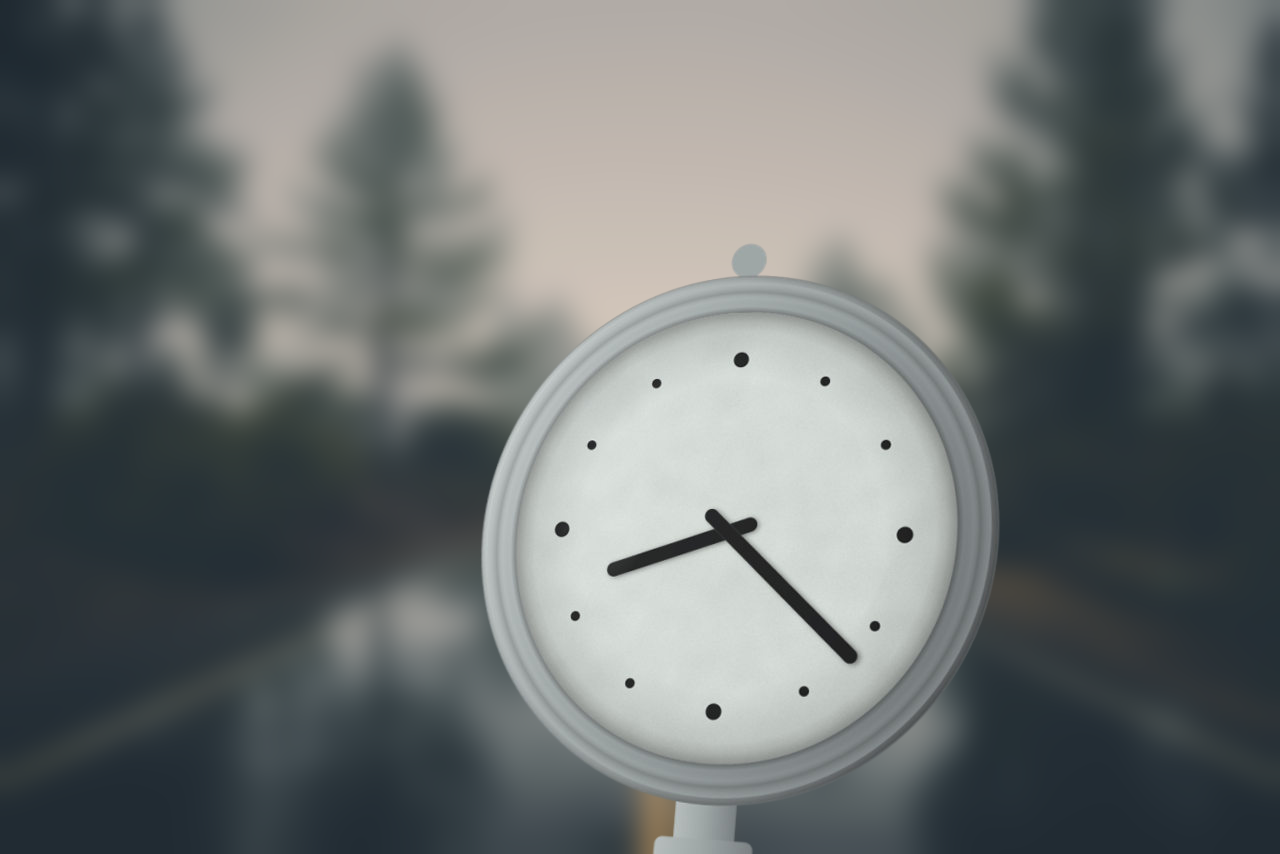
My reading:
8h22
